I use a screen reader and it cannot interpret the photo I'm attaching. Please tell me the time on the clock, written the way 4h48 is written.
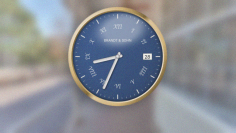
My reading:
8h34
